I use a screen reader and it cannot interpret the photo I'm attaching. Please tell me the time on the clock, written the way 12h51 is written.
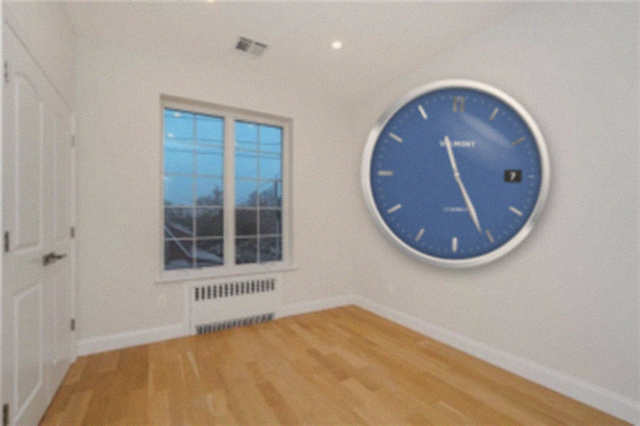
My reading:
11h26
